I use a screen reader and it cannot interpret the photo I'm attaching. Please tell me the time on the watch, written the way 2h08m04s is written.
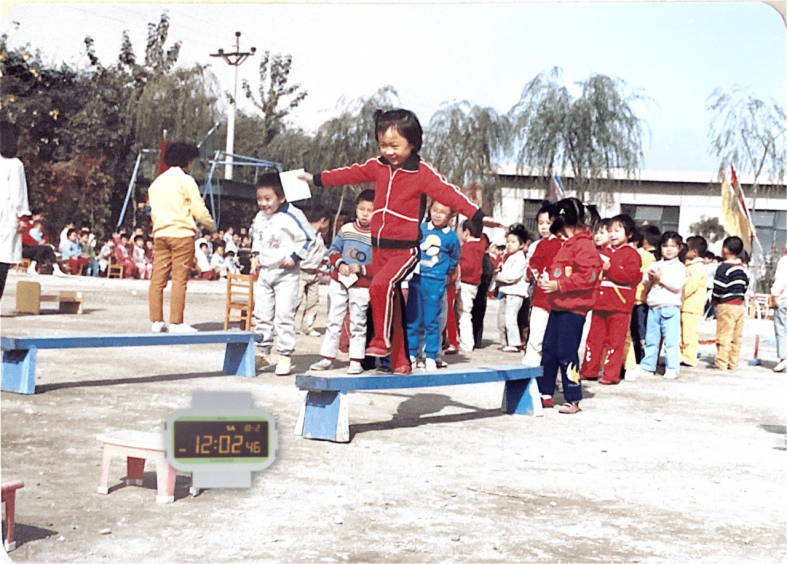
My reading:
12h02m46s
